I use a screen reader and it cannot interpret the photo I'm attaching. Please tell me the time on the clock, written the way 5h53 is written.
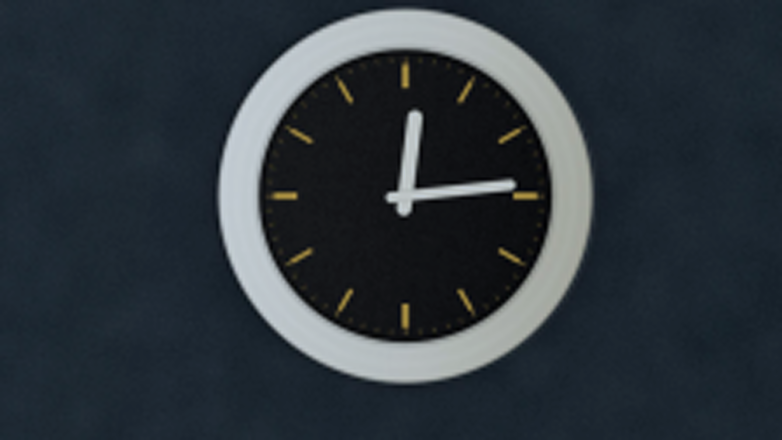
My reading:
12h14
